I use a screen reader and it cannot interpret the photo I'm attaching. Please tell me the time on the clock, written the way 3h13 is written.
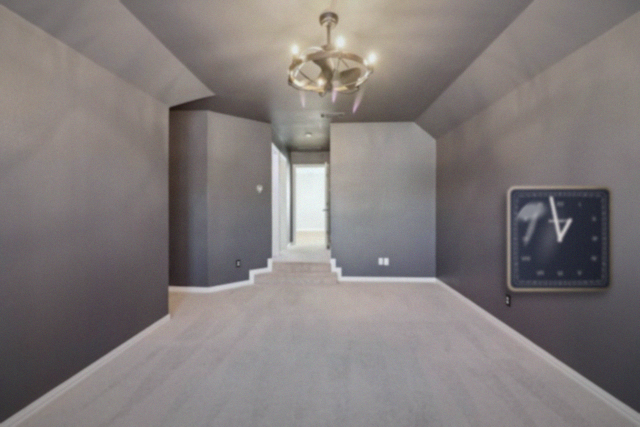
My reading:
12h58
